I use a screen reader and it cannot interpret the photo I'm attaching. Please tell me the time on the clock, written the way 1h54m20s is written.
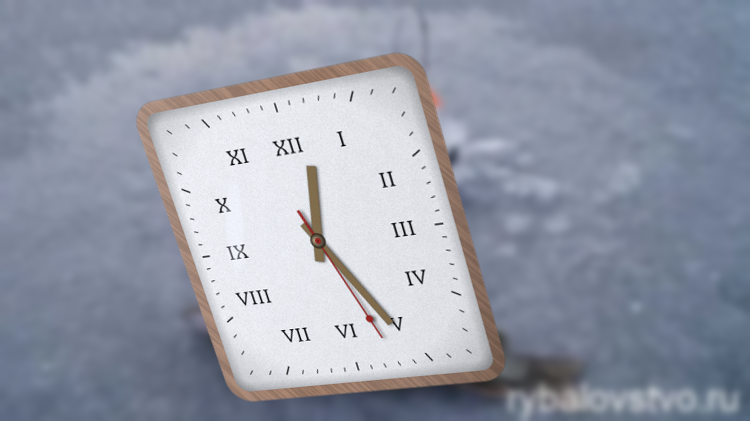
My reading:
12h25m27s
